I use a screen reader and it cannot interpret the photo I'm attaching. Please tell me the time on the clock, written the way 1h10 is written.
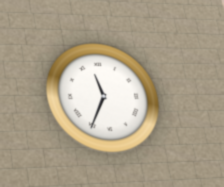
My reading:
11h35
